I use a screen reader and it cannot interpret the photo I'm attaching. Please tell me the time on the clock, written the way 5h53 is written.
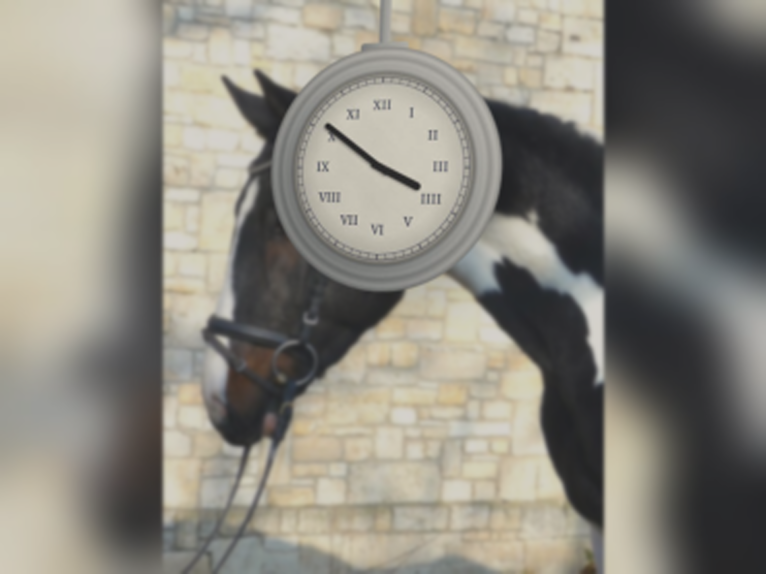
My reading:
3h51
